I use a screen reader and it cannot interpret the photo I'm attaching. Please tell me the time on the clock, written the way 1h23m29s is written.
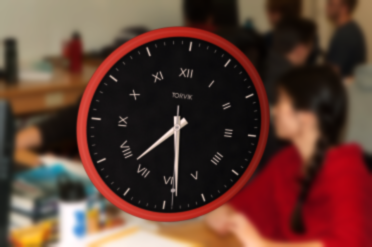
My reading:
7h28m29s
